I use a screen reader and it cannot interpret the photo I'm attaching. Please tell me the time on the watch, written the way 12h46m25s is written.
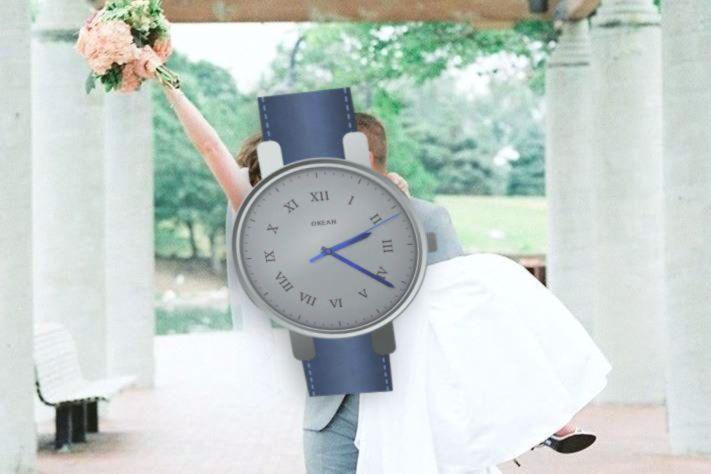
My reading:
2h21m11s
